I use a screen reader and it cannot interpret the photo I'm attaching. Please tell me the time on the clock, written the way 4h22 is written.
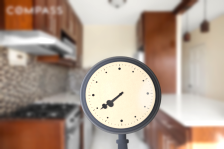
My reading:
7h39
